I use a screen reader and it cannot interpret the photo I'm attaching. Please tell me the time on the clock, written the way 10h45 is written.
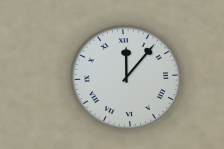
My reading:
12h07
